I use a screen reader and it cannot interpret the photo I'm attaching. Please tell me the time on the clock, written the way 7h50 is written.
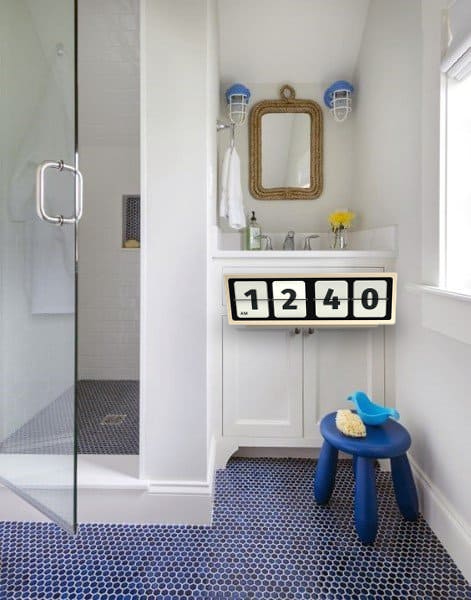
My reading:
12h40
